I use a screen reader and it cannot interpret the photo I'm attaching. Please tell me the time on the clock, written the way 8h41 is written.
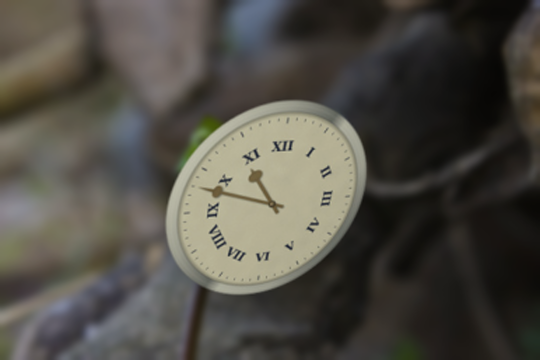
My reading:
10h48
